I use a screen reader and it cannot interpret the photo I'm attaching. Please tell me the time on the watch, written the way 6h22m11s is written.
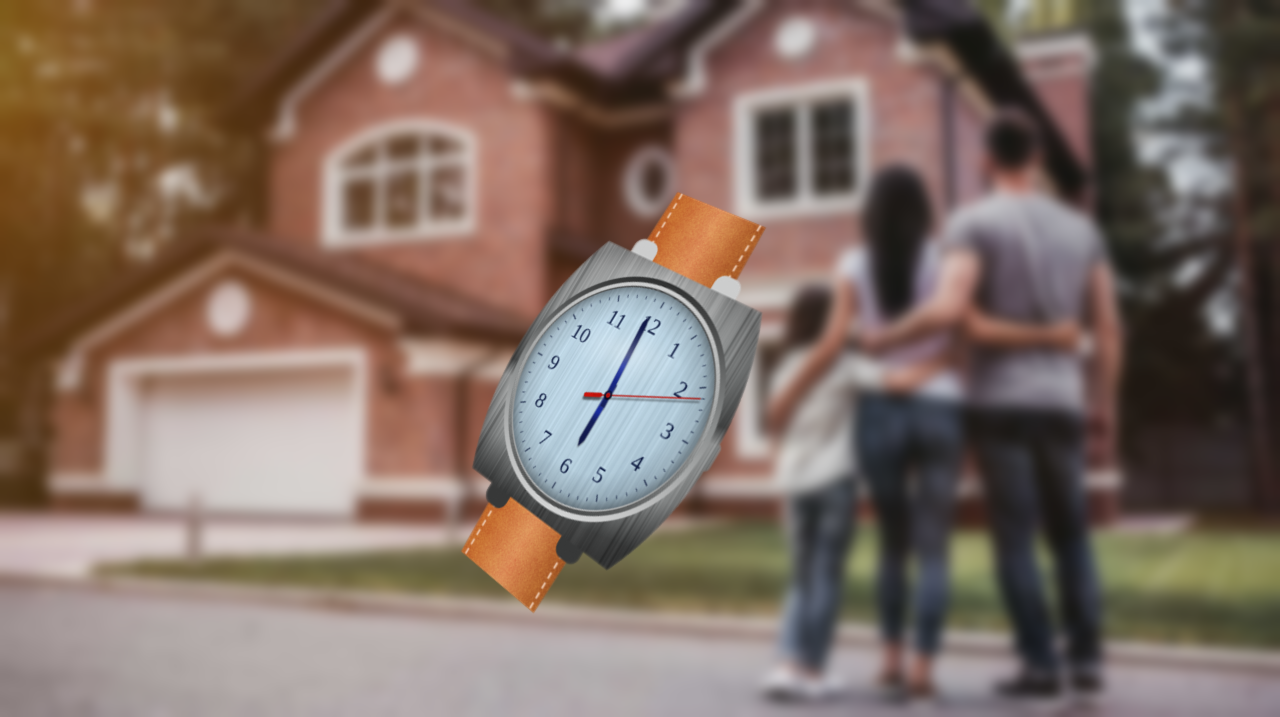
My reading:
5h59m11s
